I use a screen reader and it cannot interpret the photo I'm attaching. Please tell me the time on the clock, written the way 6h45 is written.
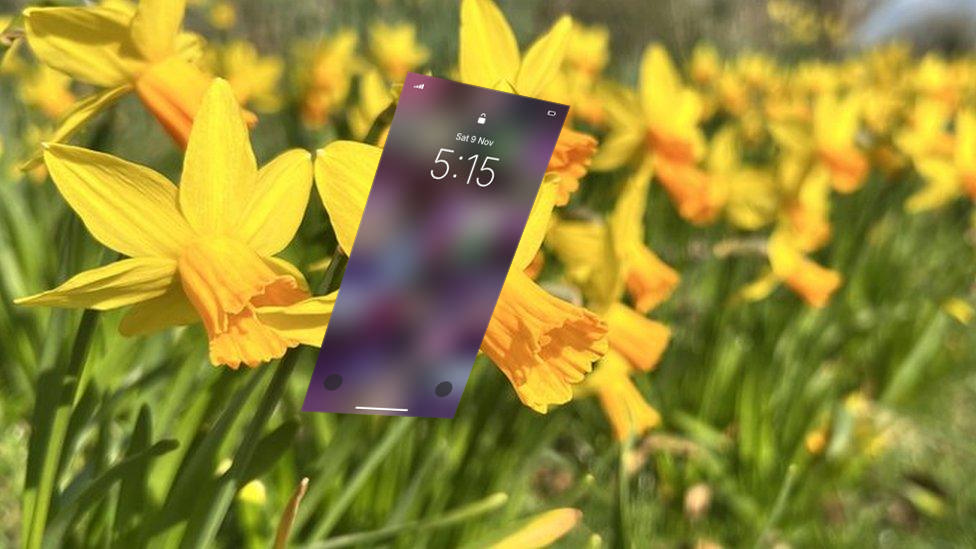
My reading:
5h15
